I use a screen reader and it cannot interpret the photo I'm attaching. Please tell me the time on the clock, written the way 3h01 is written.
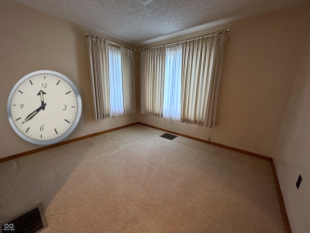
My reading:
11h38
